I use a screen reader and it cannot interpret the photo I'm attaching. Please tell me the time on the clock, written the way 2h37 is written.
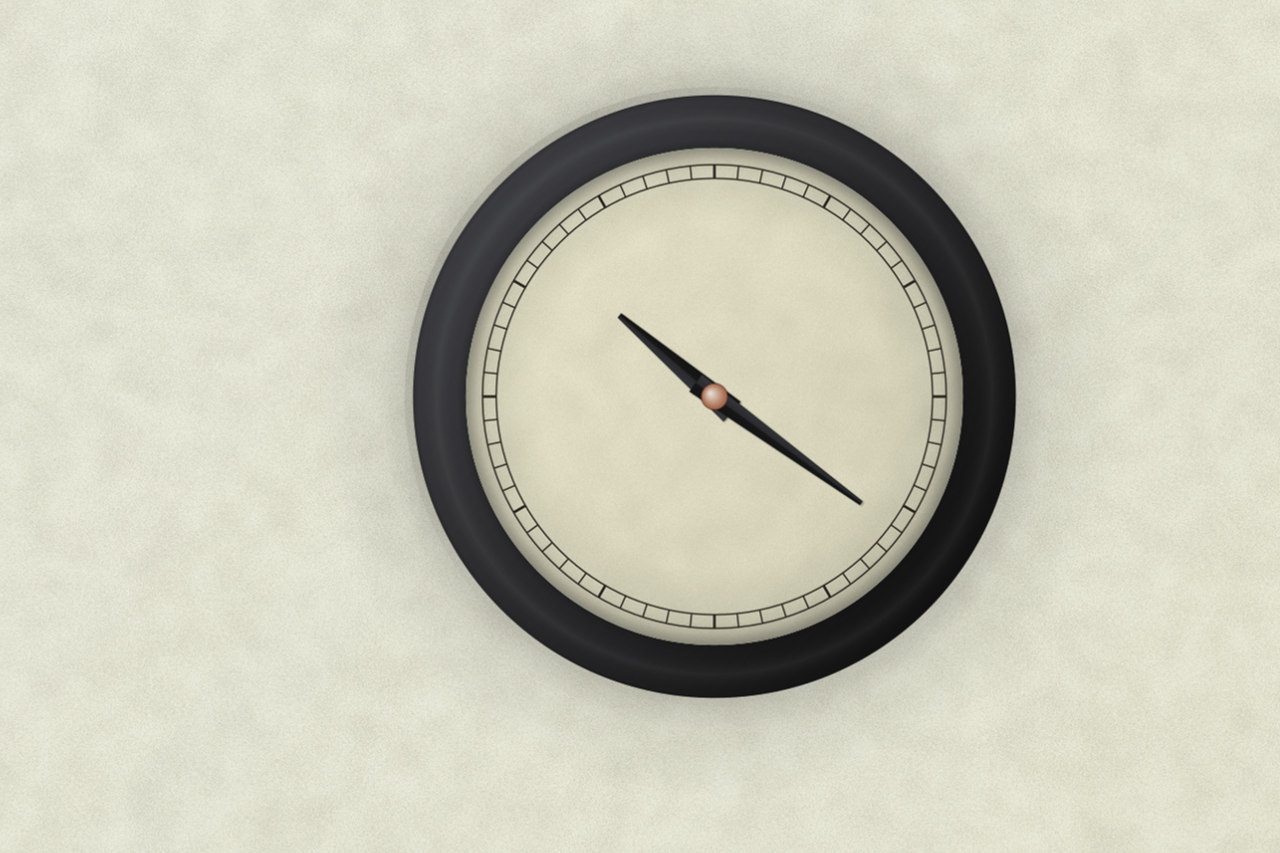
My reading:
10h21
